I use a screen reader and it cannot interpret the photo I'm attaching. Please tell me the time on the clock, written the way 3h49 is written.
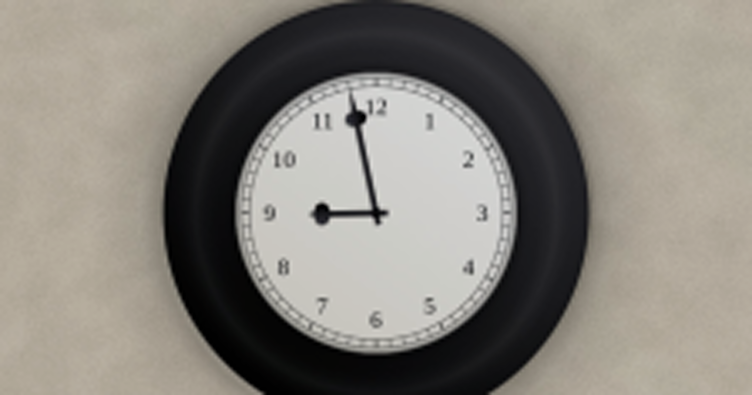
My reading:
8h58
